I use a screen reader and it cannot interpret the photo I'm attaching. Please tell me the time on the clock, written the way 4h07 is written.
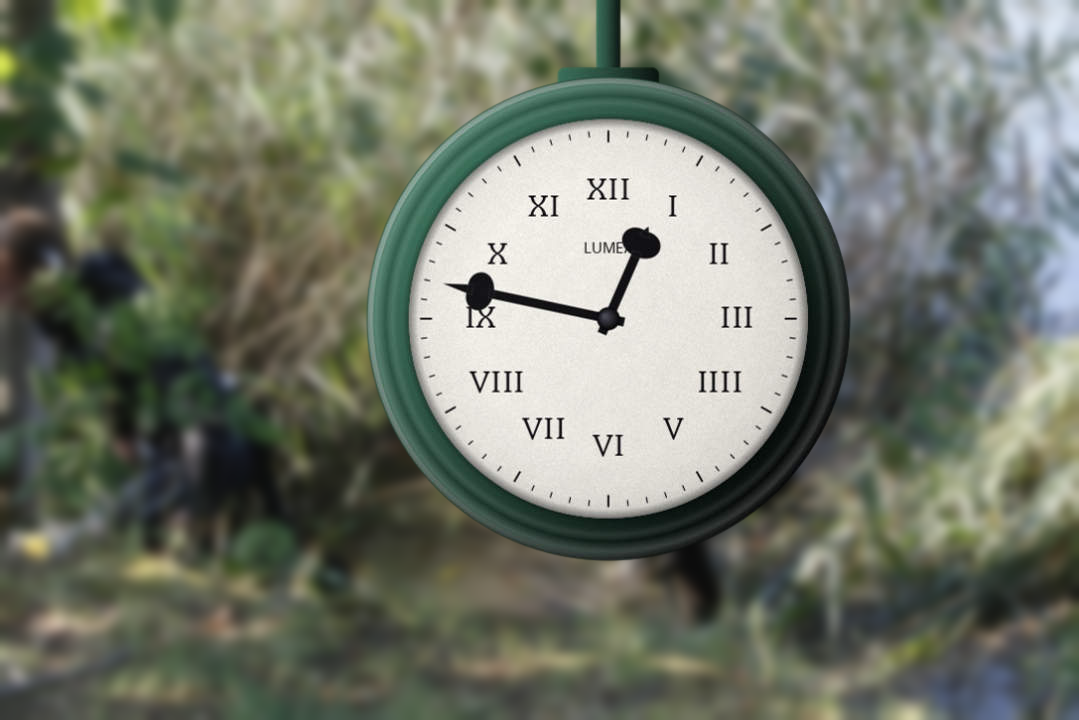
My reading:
12h47
